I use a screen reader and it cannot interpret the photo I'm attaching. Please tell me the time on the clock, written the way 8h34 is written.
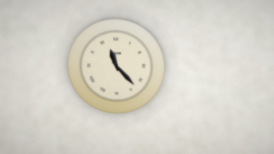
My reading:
11h23
